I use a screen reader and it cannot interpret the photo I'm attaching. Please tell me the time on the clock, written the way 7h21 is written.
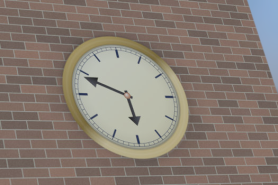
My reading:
5h49
